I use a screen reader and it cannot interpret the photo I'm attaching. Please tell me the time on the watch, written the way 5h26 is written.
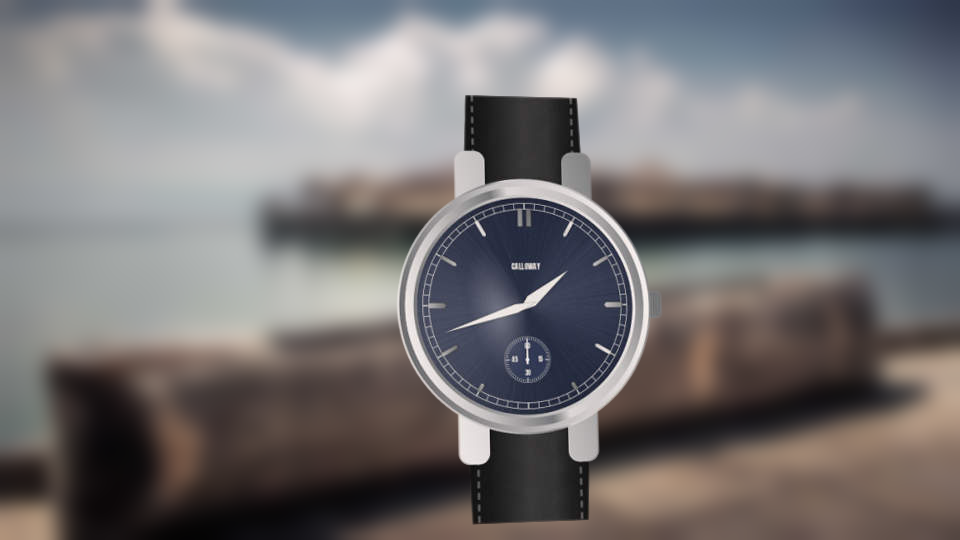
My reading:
1h42
